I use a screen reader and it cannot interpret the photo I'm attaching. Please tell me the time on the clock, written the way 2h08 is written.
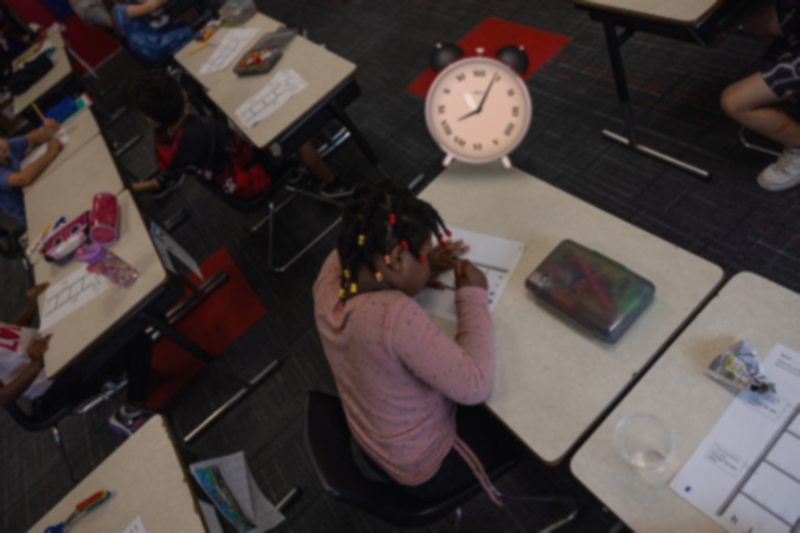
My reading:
8h04
